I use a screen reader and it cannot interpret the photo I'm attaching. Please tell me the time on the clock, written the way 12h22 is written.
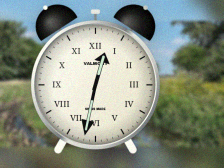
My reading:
12h32
